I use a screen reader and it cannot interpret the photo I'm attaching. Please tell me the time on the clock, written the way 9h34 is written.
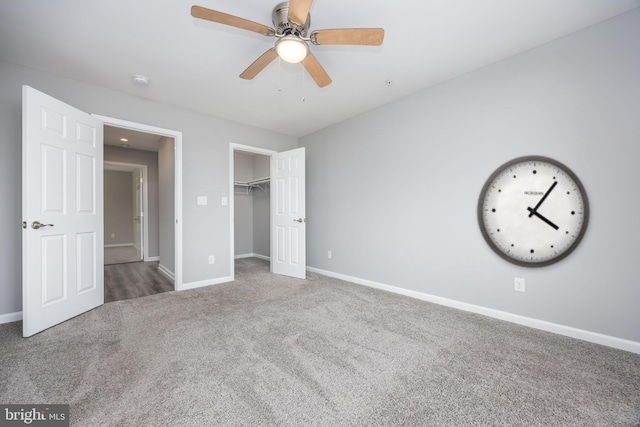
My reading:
4h06
